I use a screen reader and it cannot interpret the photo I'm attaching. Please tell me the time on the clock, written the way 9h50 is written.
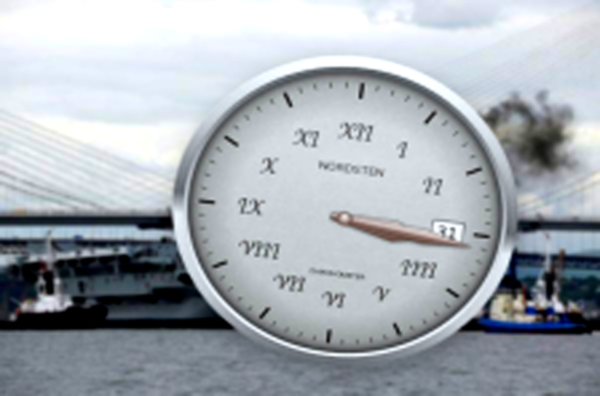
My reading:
3h16
